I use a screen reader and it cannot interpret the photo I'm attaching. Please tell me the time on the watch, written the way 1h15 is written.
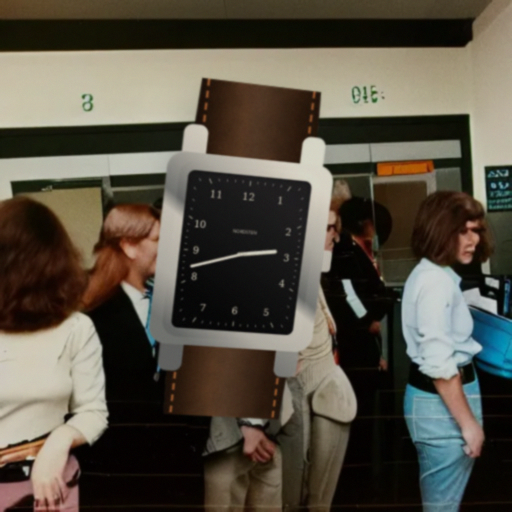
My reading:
2h42
